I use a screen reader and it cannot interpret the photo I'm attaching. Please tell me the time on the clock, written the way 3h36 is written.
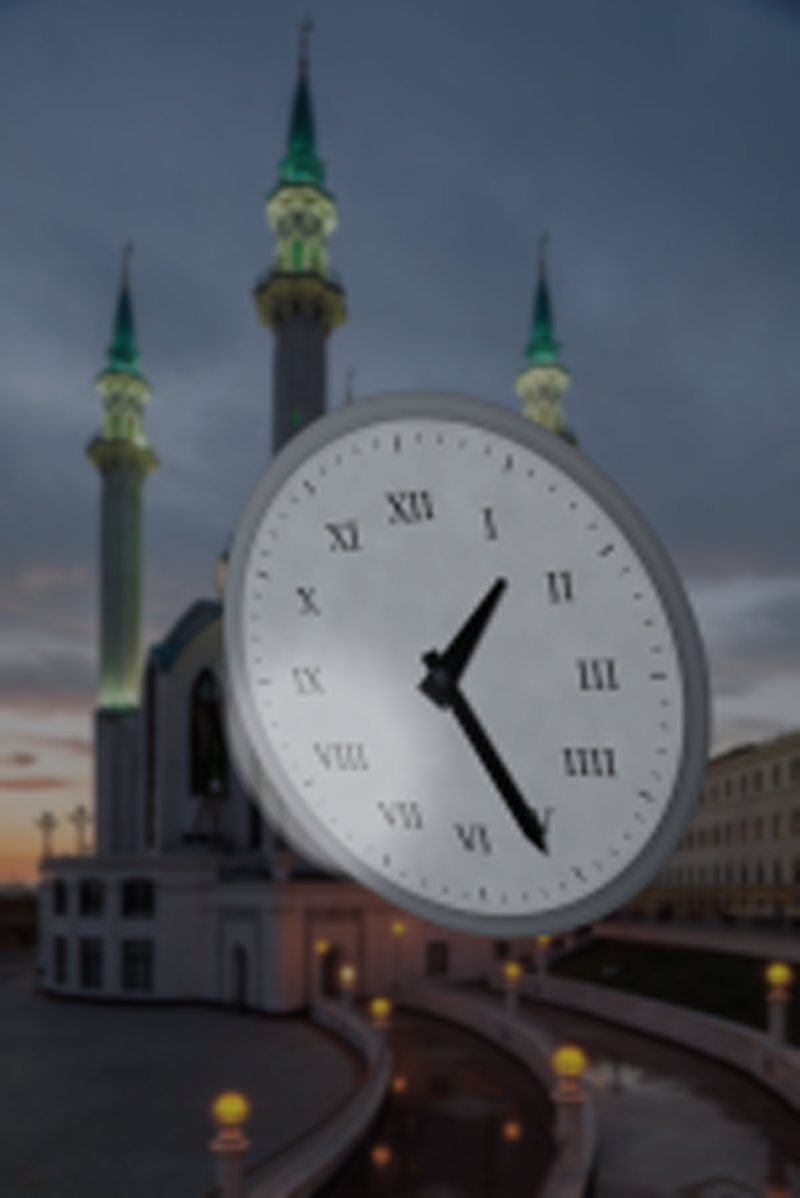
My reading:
1h26
